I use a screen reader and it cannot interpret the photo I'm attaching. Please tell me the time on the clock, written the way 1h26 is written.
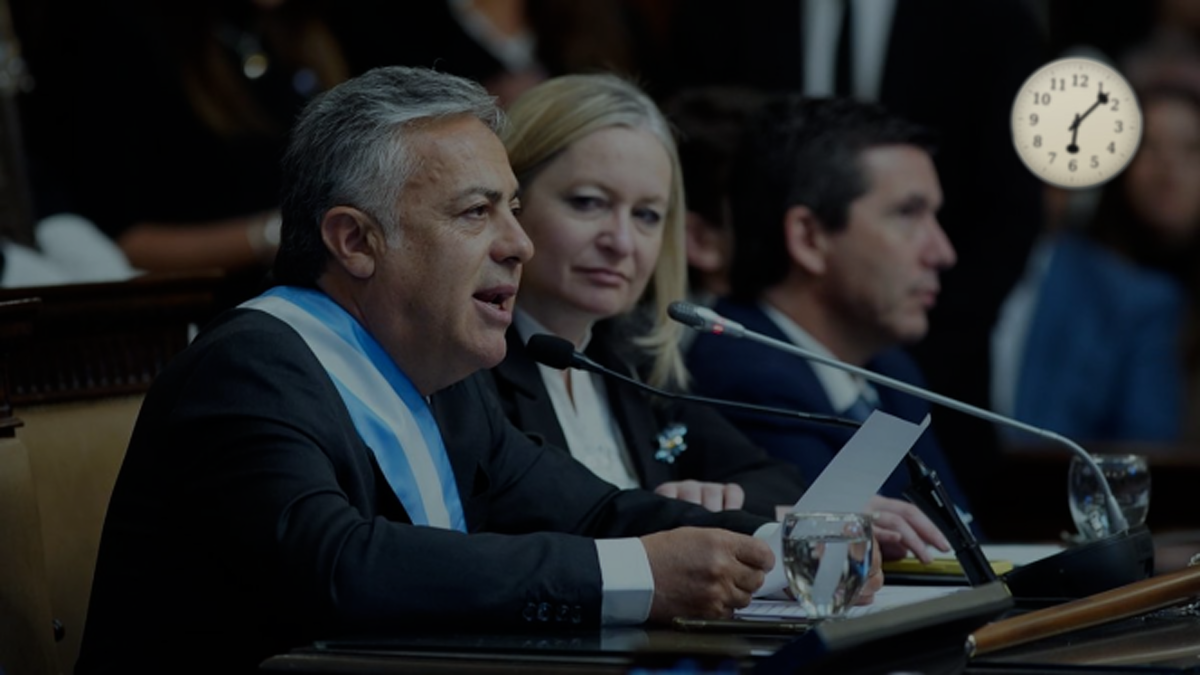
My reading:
6h07
